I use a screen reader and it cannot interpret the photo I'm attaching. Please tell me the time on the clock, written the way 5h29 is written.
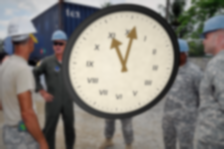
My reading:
11h01
